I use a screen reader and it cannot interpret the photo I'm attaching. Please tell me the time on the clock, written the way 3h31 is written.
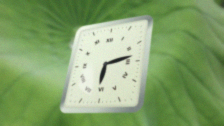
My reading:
6h13
